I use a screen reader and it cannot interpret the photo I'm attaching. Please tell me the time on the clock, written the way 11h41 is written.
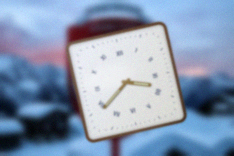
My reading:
3h39
